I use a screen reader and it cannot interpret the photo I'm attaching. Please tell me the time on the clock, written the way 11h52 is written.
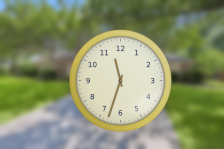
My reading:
11h33
